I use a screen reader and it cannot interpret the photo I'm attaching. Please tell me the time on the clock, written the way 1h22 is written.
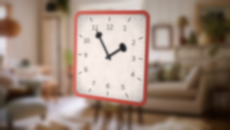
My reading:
1h55
